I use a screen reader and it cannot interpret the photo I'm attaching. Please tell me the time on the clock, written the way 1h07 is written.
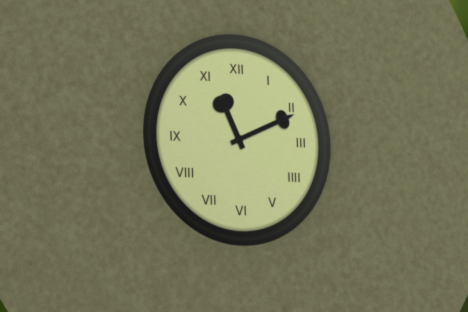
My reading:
11h11
